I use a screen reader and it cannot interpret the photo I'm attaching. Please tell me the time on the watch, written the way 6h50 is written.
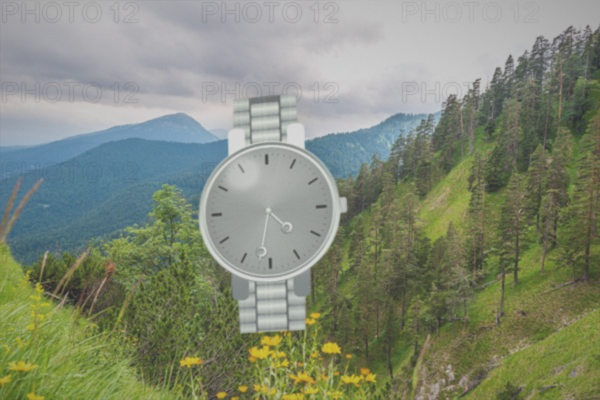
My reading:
4h32
